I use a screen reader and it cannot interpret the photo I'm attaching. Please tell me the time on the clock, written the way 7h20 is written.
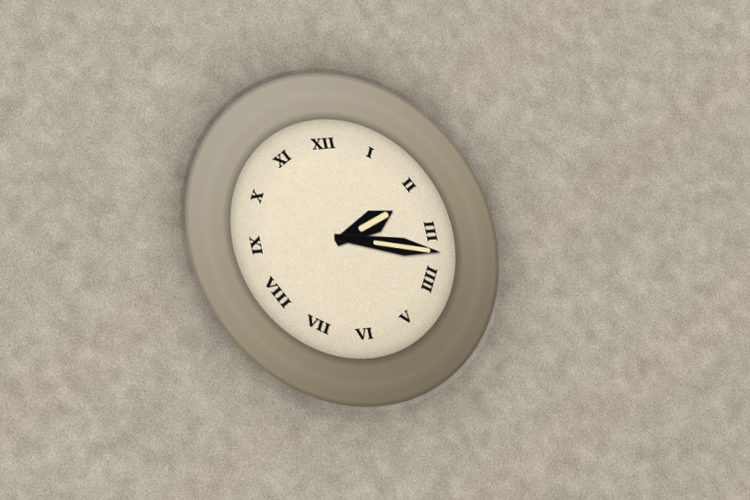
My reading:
2h17
